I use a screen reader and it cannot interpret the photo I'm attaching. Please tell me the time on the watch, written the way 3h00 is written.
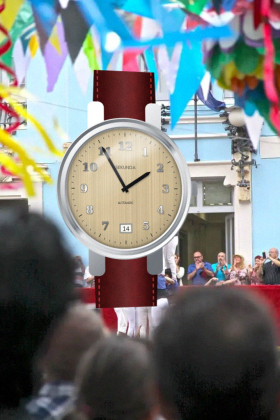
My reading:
1h55
